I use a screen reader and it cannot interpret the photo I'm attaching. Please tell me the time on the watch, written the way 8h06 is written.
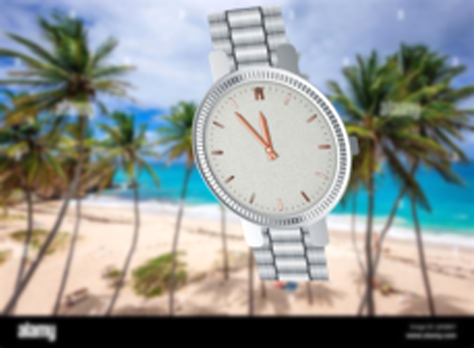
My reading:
11h54
